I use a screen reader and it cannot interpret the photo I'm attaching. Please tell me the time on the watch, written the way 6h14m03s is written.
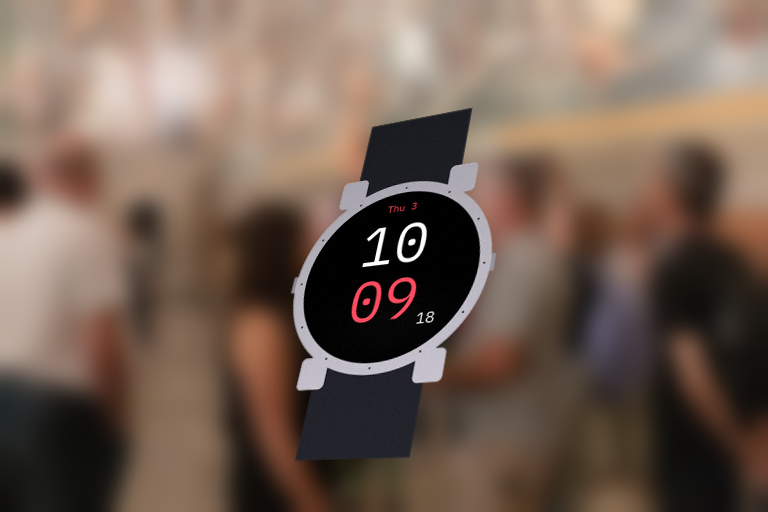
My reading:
10h09m18s
